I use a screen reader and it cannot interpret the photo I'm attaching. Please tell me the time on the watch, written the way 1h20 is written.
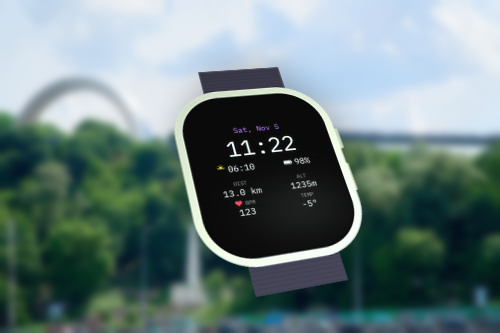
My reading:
11h22
